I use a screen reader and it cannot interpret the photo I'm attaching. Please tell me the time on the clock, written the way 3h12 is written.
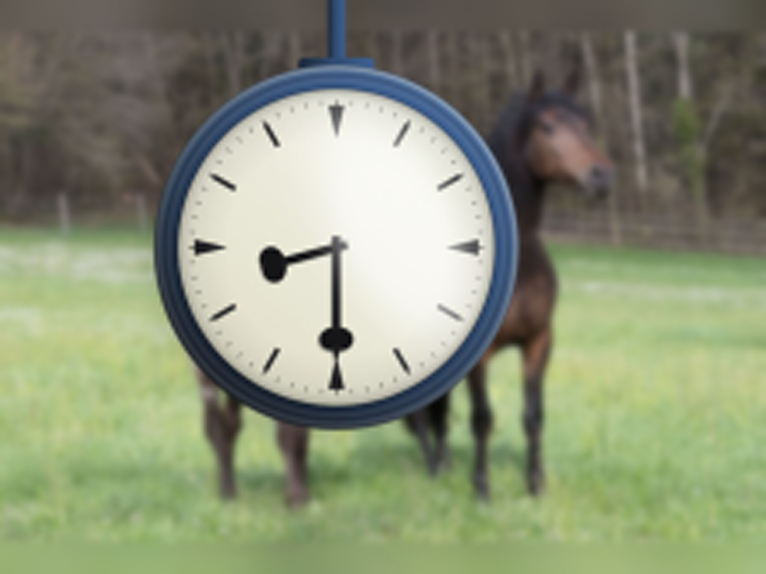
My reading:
8h30
